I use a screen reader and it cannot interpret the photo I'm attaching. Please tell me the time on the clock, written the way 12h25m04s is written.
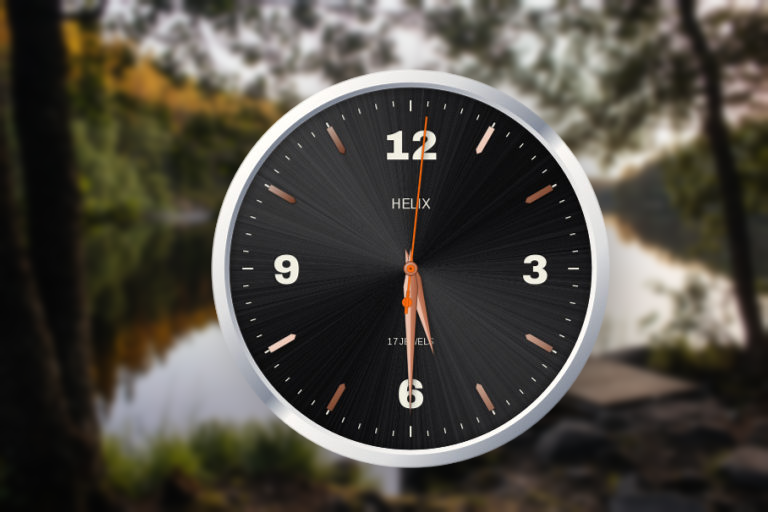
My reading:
5h30m01s
